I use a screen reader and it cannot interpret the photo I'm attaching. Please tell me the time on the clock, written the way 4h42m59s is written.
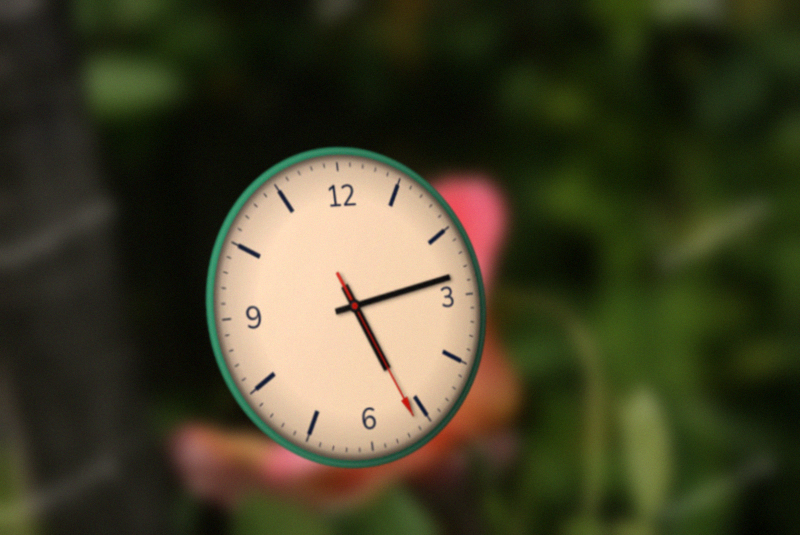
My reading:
5h13m26s
